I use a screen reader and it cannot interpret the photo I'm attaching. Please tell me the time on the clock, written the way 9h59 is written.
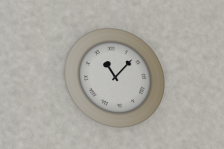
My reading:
11h08
